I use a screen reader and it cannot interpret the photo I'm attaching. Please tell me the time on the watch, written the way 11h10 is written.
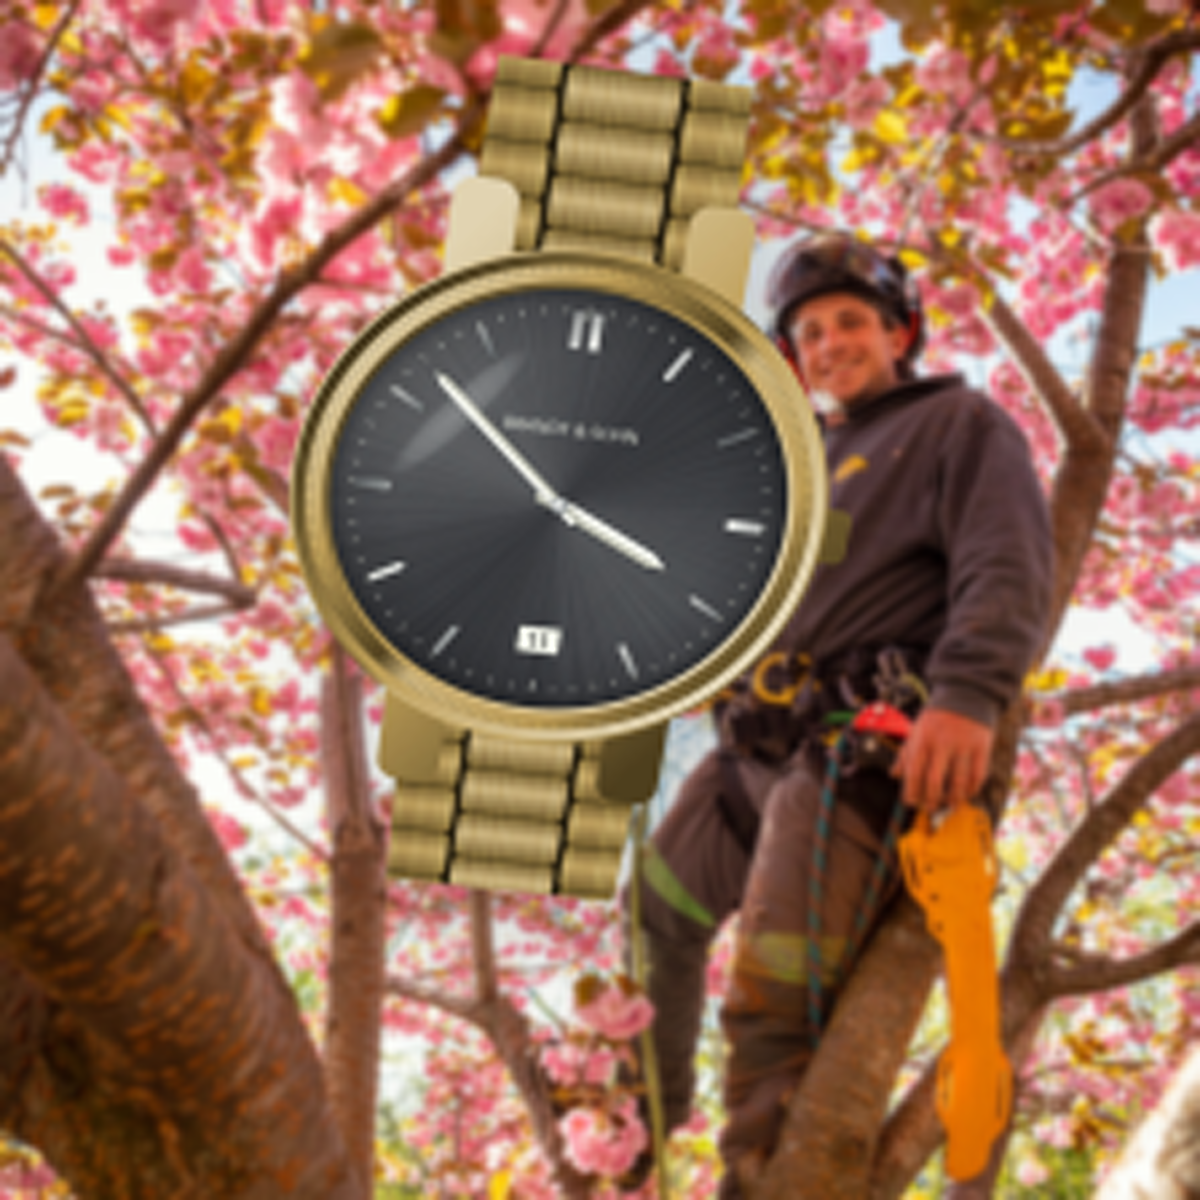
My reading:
3h52
